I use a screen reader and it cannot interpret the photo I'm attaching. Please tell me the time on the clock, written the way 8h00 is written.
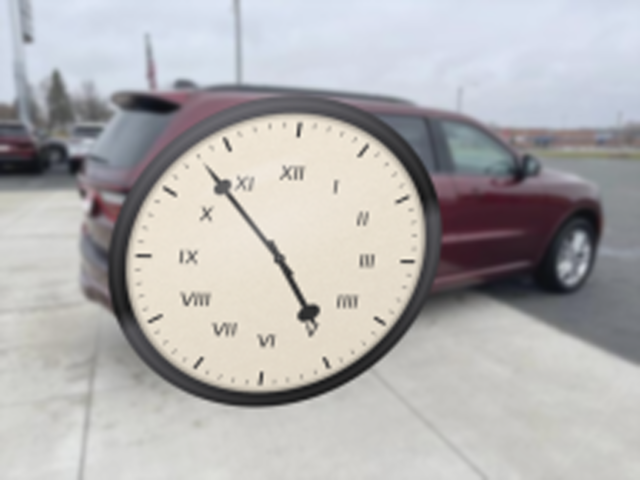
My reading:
4h53
